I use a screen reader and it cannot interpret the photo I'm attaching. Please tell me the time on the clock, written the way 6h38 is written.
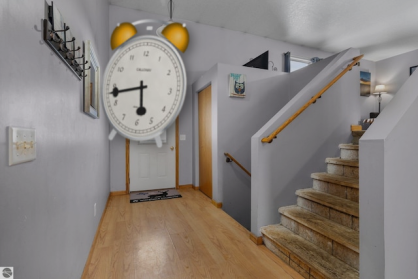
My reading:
5h43
